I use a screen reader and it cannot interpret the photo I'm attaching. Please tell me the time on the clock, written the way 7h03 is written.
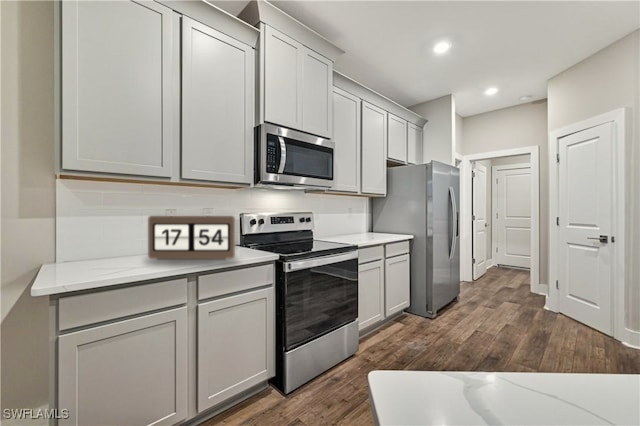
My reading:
17h54
